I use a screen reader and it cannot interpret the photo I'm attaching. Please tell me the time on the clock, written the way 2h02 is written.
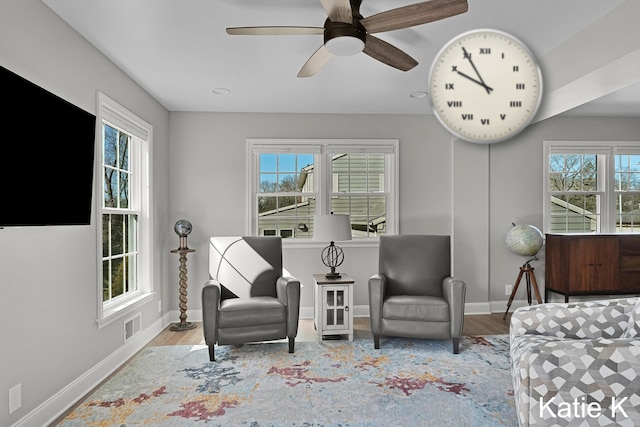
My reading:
9h55
